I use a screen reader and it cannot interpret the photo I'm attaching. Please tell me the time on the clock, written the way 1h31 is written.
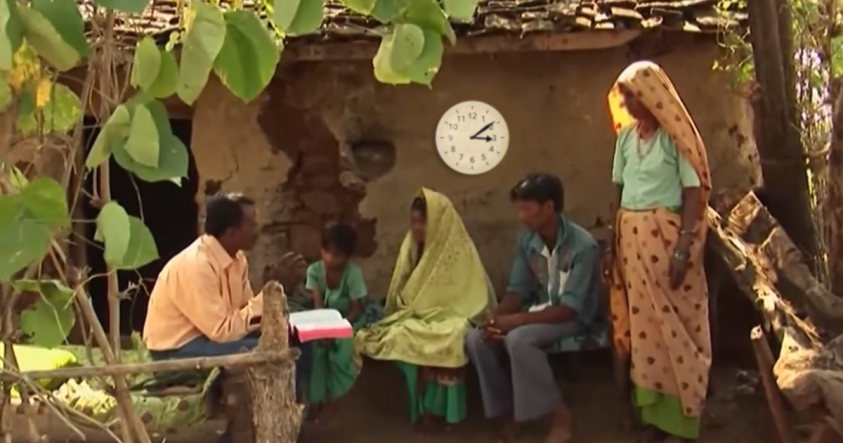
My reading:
3h09
